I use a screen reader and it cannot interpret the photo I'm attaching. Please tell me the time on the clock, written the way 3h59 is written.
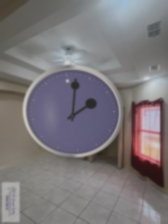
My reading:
2h02
